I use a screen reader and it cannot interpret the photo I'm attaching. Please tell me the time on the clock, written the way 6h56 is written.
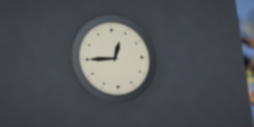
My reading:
12h45
